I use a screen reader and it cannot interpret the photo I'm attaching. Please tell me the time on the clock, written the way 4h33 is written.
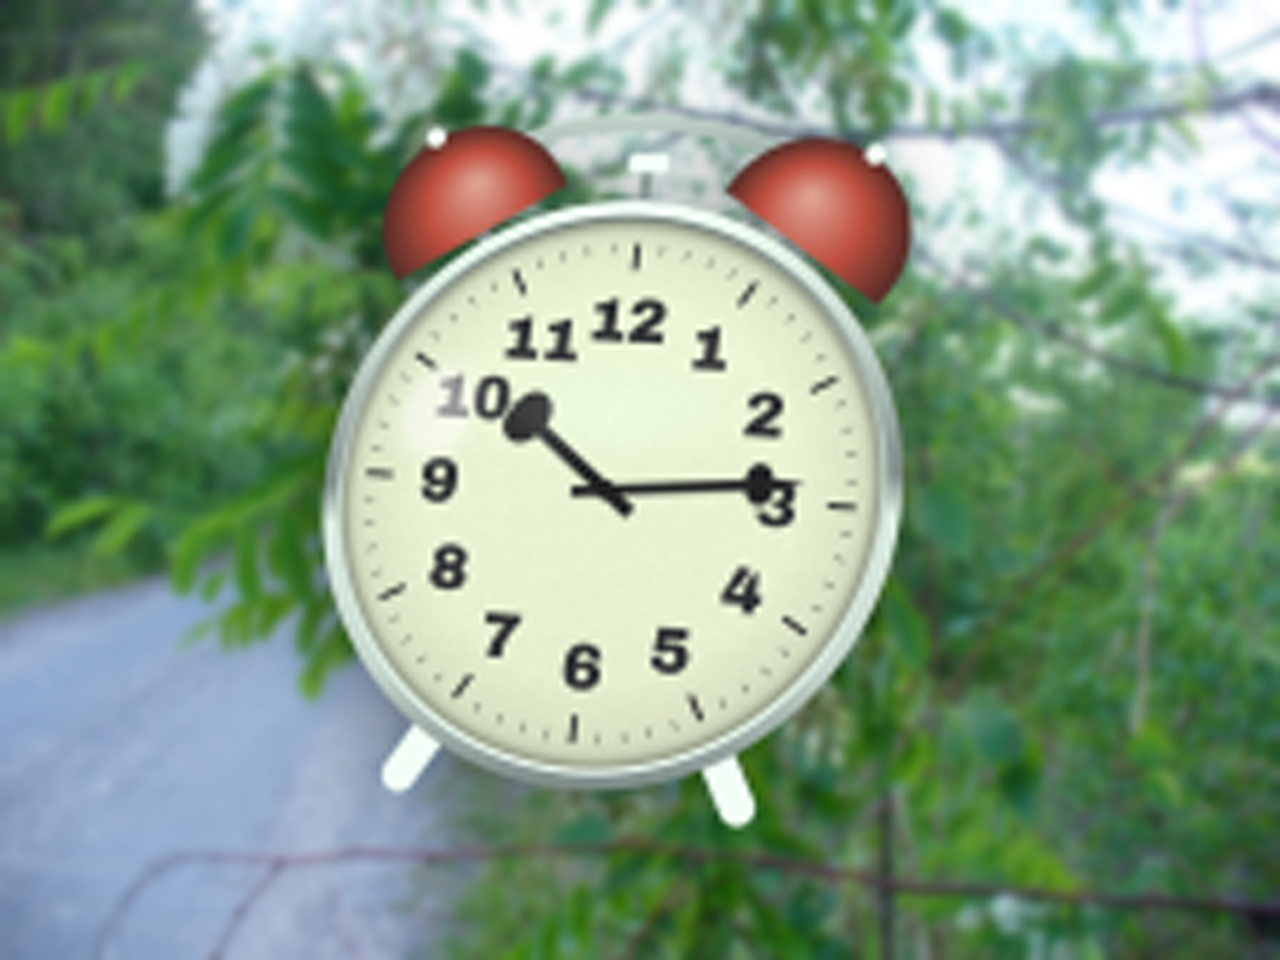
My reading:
10h14
